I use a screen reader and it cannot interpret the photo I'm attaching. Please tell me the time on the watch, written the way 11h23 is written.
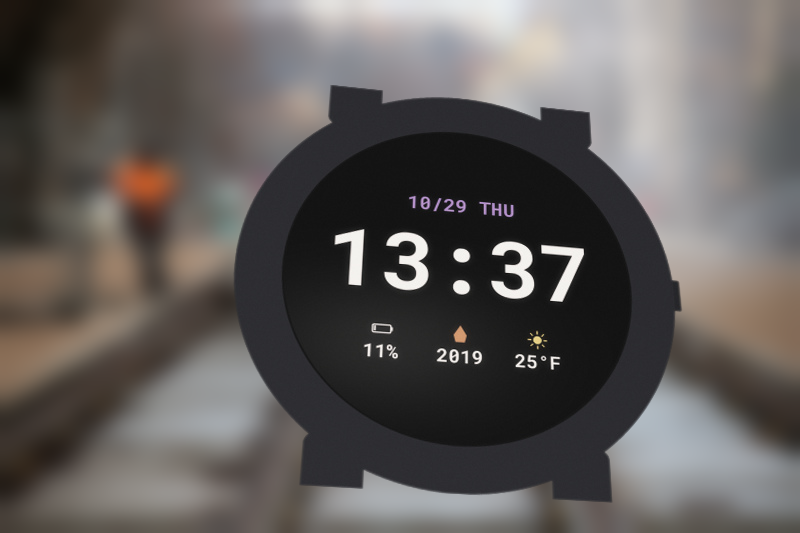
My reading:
13h37
